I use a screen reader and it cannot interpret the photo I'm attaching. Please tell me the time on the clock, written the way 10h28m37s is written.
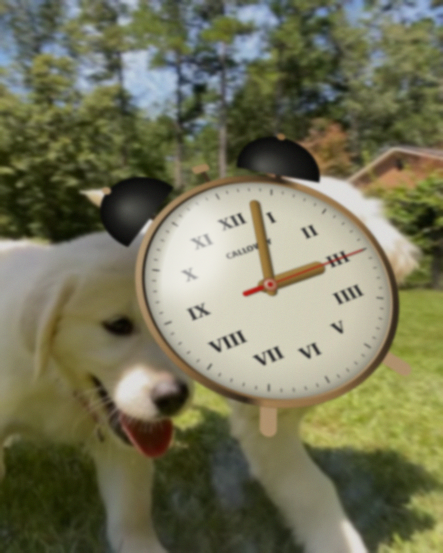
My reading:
3h03m15s
